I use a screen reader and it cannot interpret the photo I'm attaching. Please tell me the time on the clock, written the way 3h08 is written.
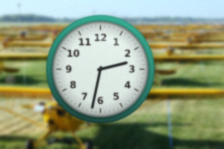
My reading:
2h32
